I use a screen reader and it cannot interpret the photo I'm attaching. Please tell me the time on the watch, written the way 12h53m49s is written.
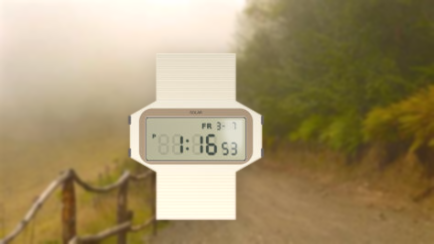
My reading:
1h16m53s
